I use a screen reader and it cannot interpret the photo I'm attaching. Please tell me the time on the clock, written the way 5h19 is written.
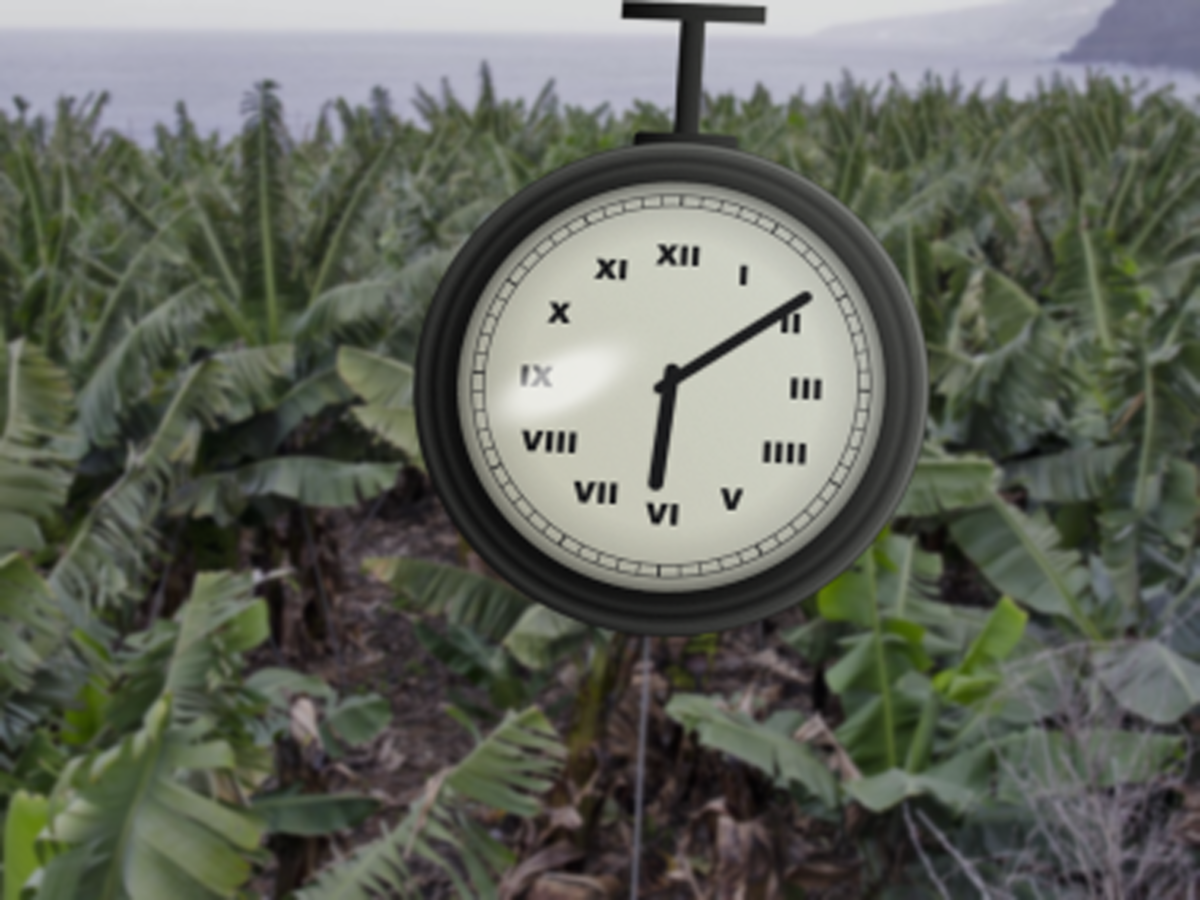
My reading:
6h09
